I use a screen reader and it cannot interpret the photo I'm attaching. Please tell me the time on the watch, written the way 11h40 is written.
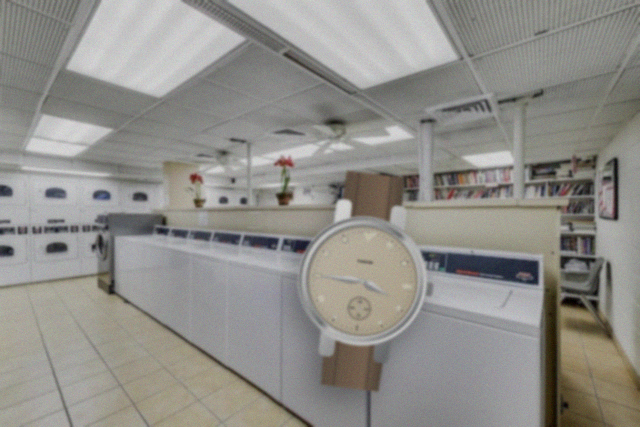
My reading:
3h45
